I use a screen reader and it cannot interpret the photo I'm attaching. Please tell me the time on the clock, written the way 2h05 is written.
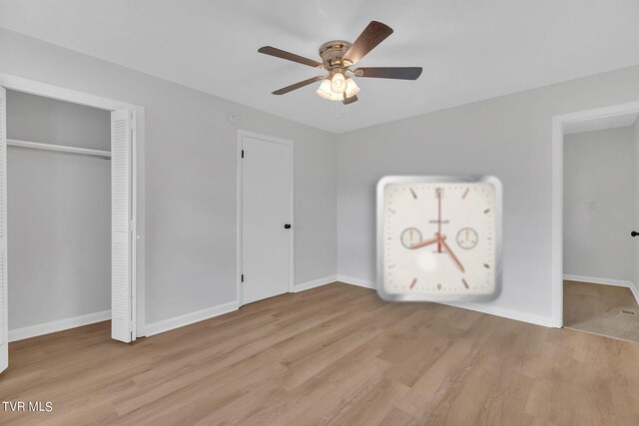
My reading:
8h24
